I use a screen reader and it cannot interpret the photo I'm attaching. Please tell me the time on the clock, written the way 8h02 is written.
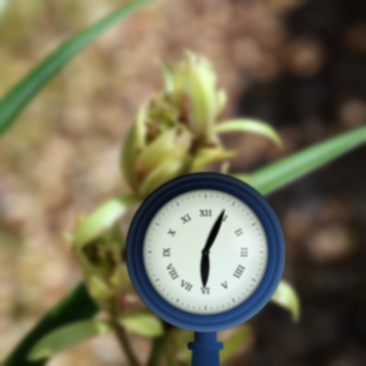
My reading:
6h04
